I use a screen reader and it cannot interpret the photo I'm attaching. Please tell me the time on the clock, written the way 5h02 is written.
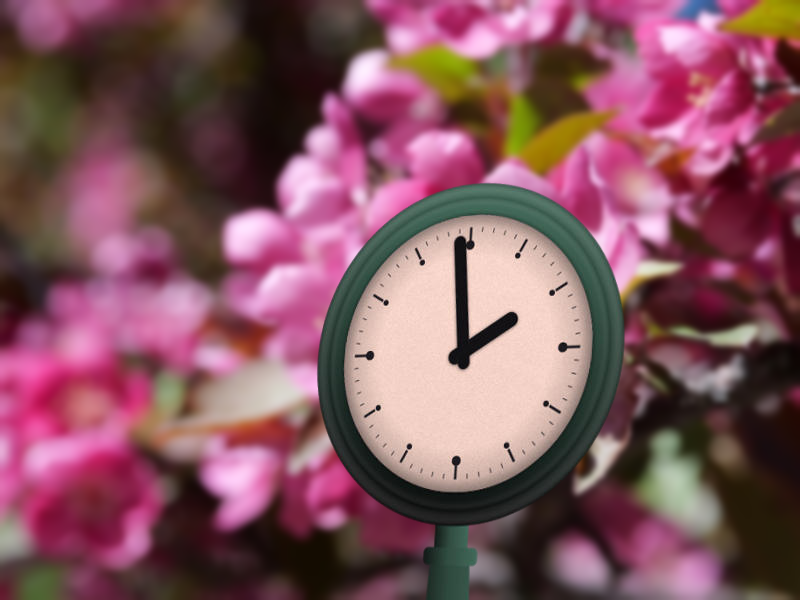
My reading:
1h59
